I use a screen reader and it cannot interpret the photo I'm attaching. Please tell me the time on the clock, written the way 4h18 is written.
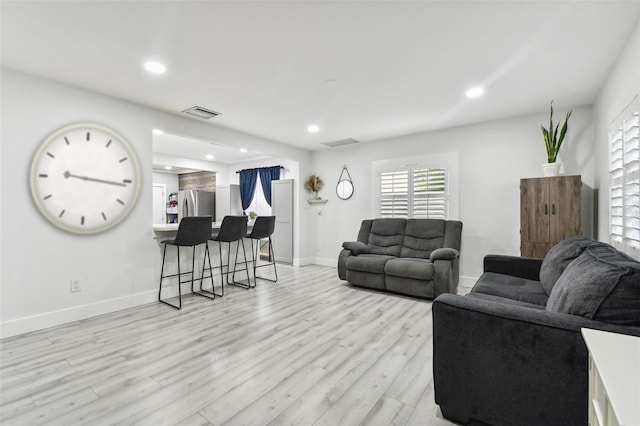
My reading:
9h16
